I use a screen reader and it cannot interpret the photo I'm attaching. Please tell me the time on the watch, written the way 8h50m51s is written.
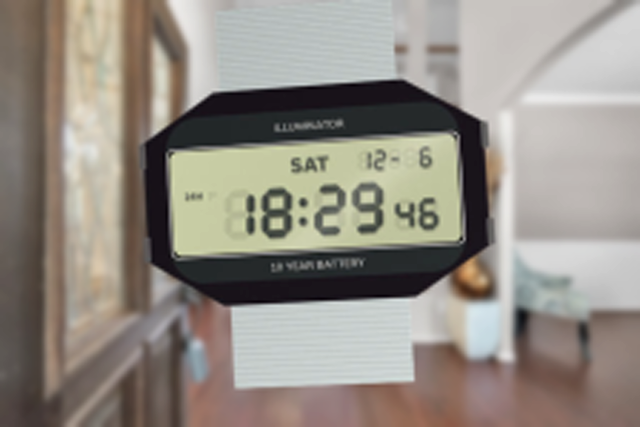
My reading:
18h29m46s
